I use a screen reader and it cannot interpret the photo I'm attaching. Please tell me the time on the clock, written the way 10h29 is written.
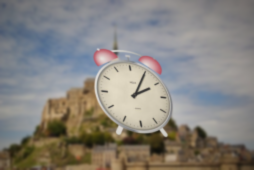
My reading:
2h05
